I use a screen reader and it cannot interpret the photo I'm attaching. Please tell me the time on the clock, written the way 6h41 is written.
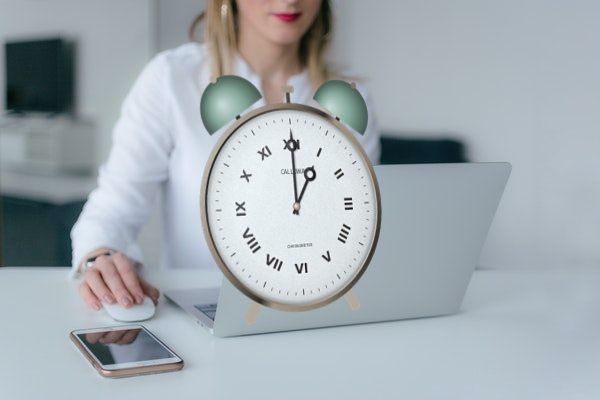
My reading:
1h00
